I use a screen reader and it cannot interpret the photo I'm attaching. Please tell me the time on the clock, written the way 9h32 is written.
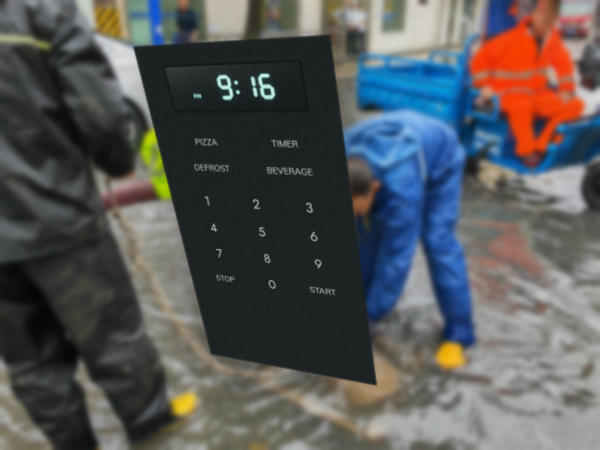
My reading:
9h16
